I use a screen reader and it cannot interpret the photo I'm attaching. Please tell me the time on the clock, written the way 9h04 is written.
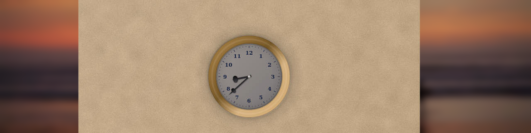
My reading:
8h38
